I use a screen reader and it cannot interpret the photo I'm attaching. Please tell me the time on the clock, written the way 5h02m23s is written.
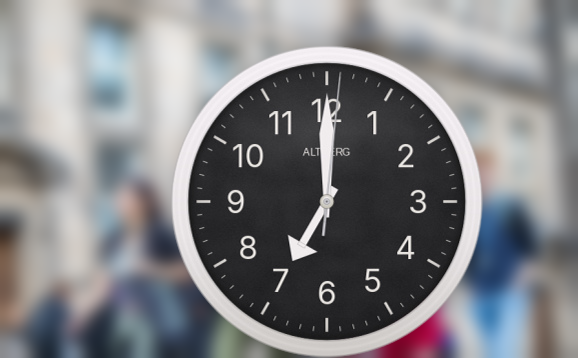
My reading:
7h00m01s
